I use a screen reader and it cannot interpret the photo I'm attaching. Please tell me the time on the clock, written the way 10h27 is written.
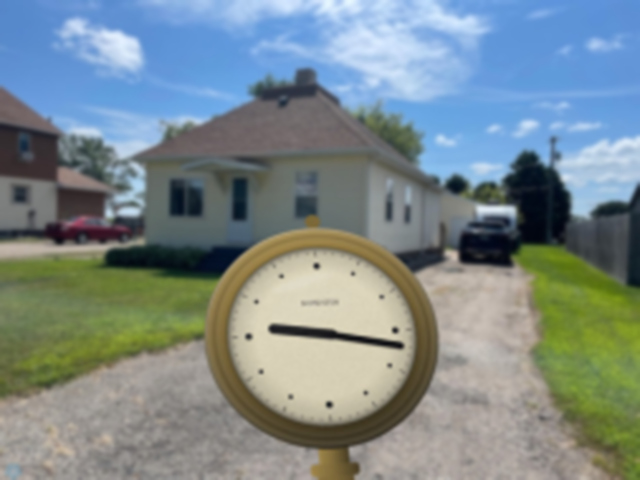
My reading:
9h17
